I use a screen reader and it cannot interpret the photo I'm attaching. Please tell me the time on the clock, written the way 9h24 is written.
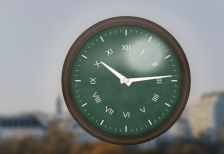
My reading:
10h14
